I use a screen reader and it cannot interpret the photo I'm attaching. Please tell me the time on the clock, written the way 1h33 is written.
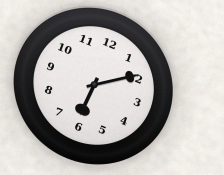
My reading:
6h09
